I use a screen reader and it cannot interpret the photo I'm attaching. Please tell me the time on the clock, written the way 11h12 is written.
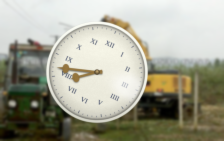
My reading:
7h42
